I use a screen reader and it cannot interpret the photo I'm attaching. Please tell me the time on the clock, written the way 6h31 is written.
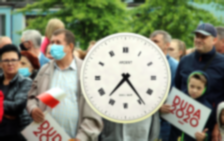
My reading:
7h24
